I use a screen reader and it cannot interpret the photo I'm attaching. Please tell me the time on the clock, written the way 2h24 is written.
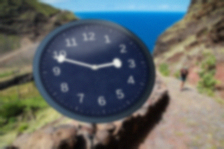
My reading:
2h49
